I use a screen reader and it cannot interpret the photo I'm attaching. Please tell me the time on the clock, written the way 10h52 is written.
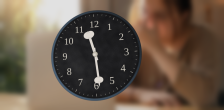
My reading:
11h29
